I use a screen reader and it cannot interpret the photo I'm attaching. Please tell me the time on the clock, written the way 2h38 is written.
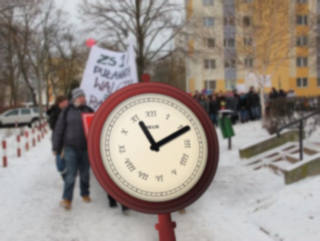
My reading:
11h11
